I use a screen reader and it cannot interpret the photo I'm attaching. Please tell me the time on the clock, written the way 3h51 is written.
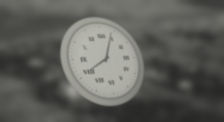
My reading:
8h04
